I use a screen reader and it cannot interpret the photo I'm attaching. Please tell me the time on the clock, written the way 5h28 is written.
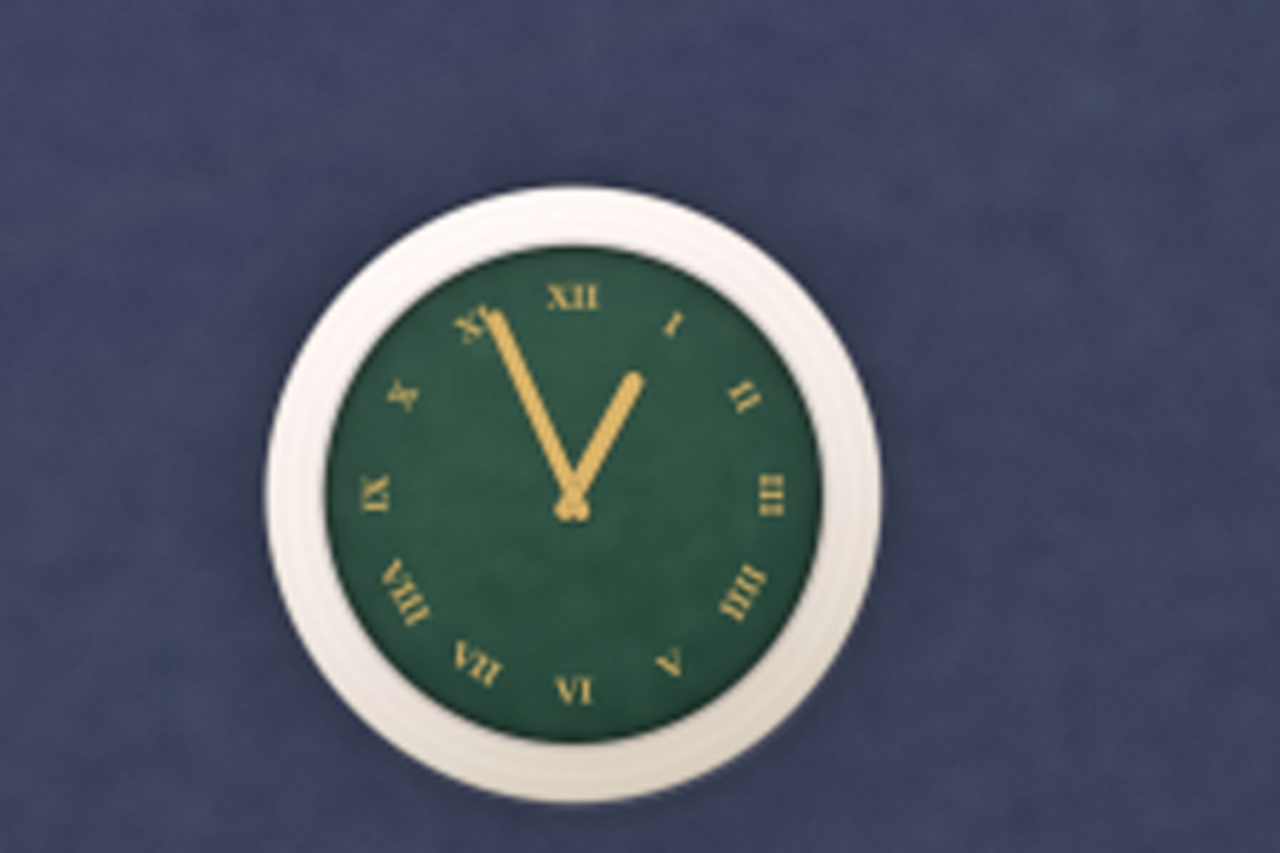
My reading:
12h56
